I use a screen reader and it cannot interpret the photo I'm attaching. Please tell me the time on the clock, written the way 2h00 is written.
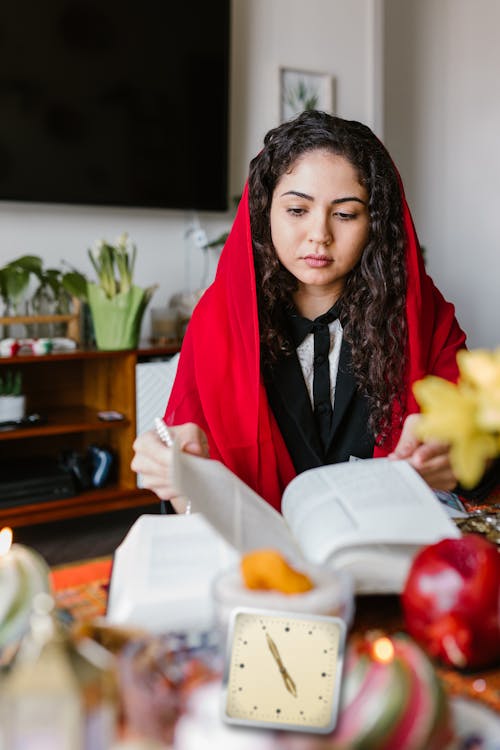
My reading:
4h55
